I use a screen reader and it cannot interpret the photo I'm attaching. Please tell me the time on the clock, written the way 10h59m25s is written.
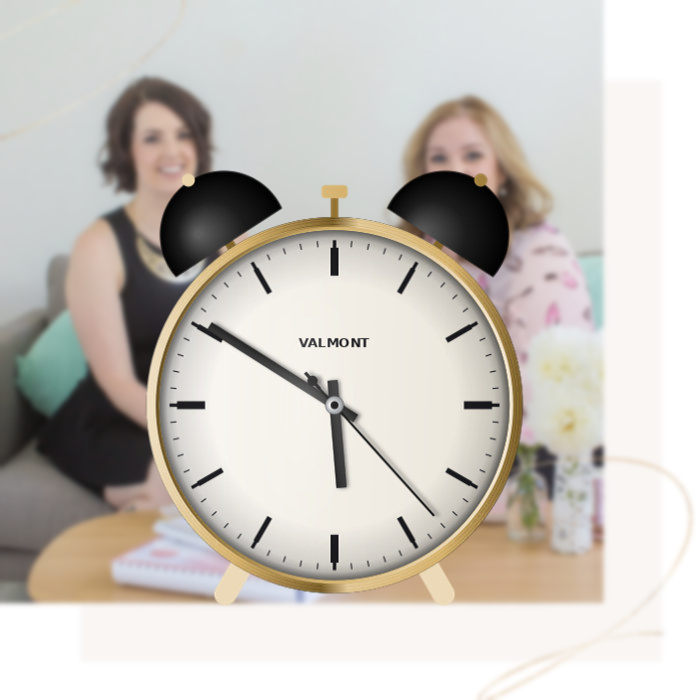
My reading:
5h50m23s
